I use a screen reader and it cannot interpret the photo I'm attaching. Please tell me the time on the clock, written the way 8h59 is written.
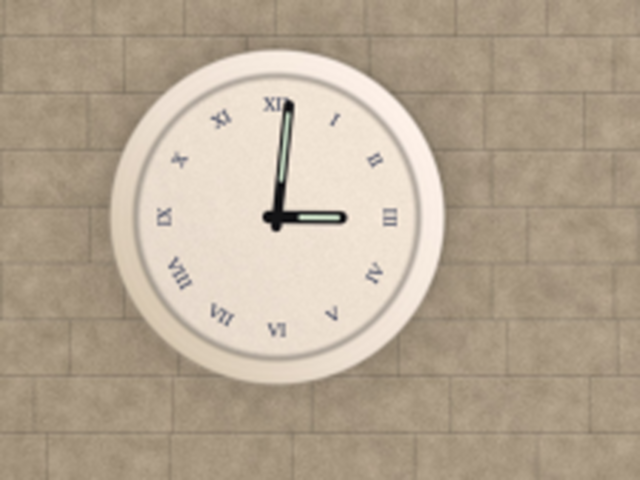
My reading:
3h01
